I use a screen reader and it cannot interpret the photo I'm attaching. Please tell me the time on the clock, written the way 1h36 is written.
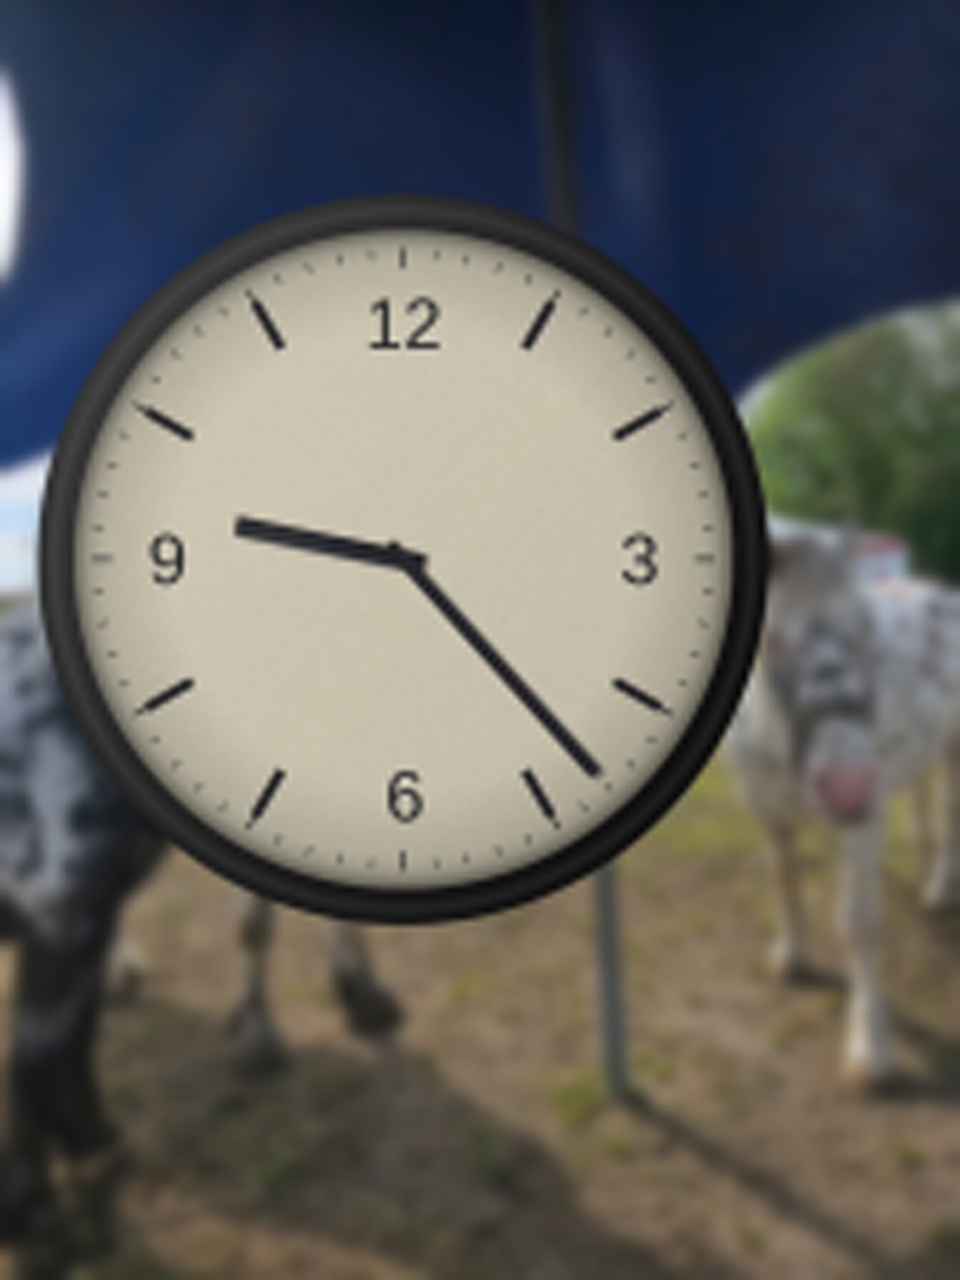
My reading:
9h23
